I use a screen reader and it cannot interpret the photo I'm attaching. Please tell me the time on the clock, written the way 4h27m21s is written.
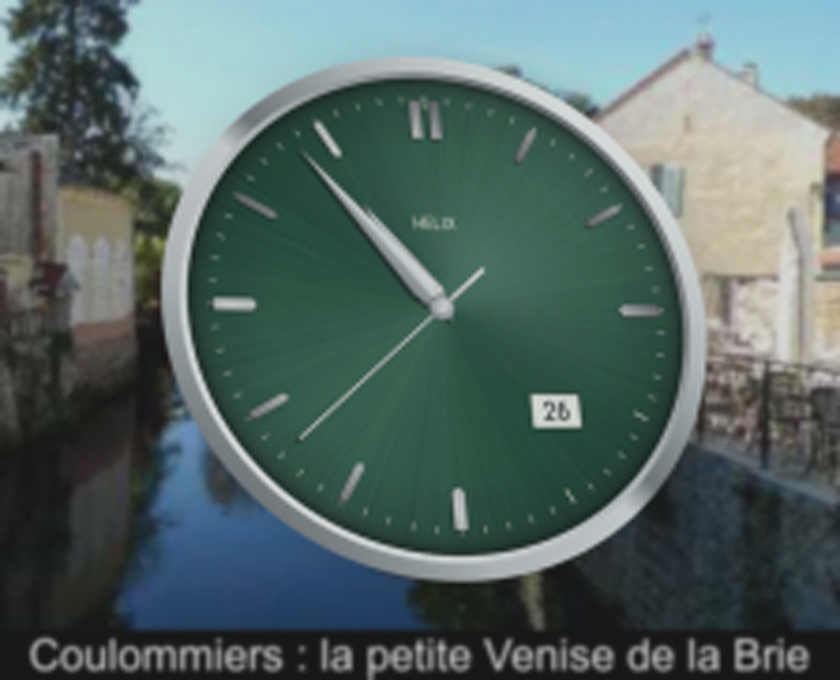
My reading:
10h53m38s
